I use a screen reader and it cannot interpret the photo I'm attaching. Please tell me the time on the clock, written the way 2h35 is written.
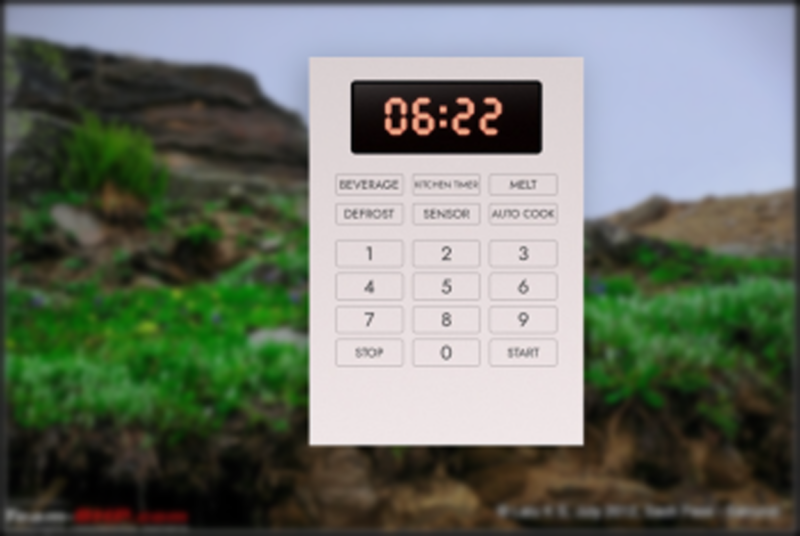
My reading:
6h22
